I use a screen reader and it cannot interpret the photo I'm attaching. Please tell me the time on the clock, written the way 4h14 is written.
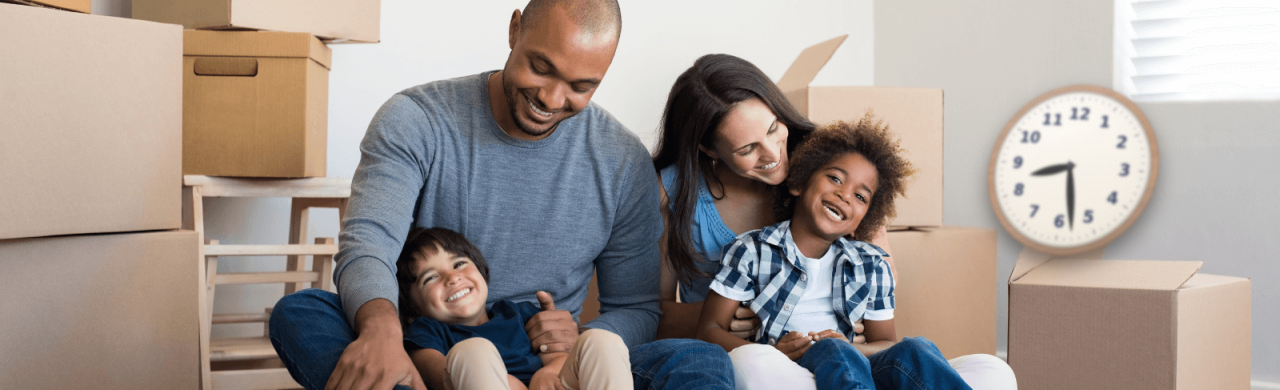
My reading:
8h28
